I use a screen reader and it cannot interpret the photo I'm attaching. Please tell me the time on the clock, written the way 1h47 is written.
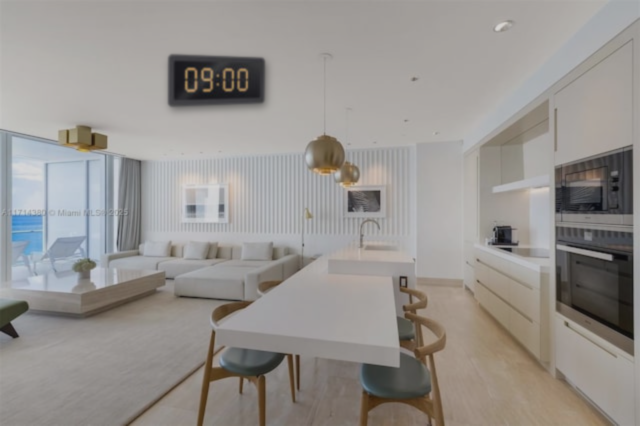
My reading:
9h00
